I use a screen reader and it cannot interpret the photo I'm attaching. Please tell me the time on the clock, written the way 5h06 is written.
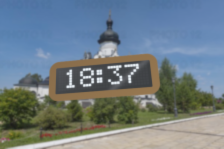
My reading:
18h37
